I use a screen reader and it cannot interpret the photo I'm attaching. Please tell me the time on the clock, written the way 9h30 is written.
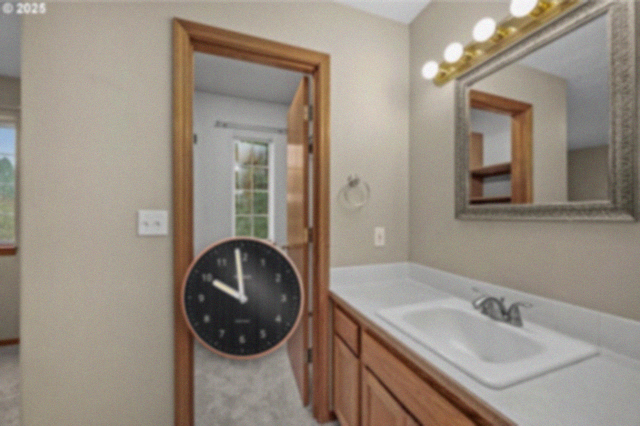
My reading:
9h59
